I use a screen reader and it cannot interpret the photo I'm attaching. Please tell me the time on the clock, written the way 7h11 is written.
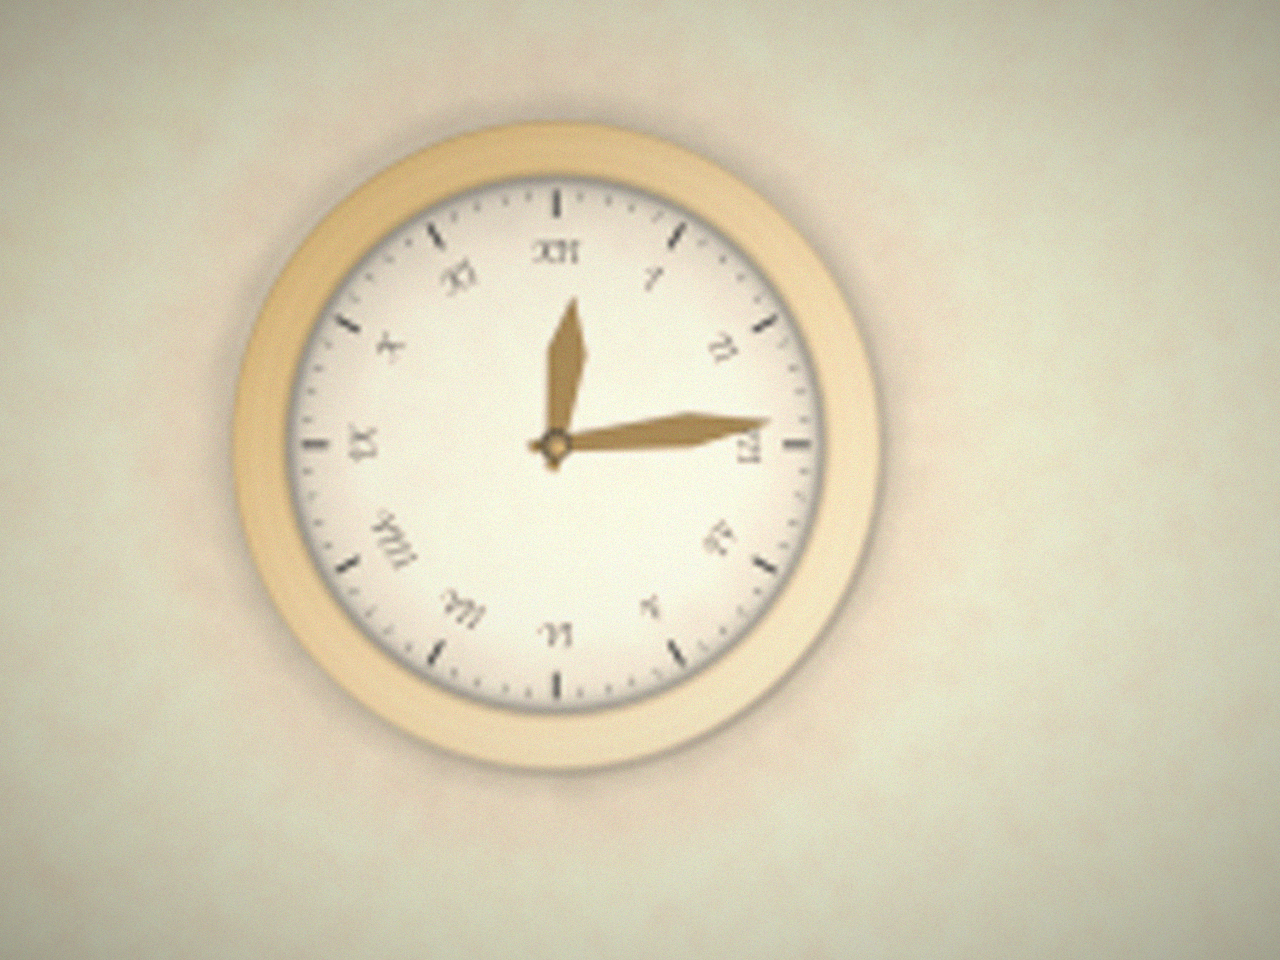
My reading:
12h14
